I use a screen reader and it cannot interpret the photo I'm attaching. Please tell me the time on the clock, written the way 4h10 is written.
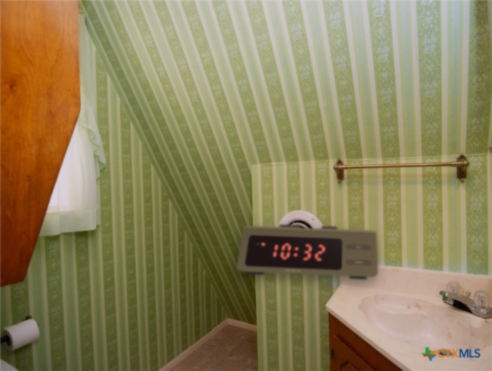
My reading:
10h32
